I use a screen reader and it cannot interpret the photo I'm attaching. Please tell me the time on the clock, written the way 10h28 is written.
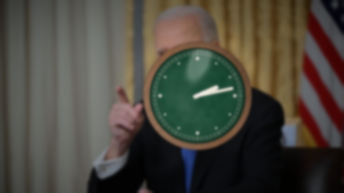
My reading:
2h13
